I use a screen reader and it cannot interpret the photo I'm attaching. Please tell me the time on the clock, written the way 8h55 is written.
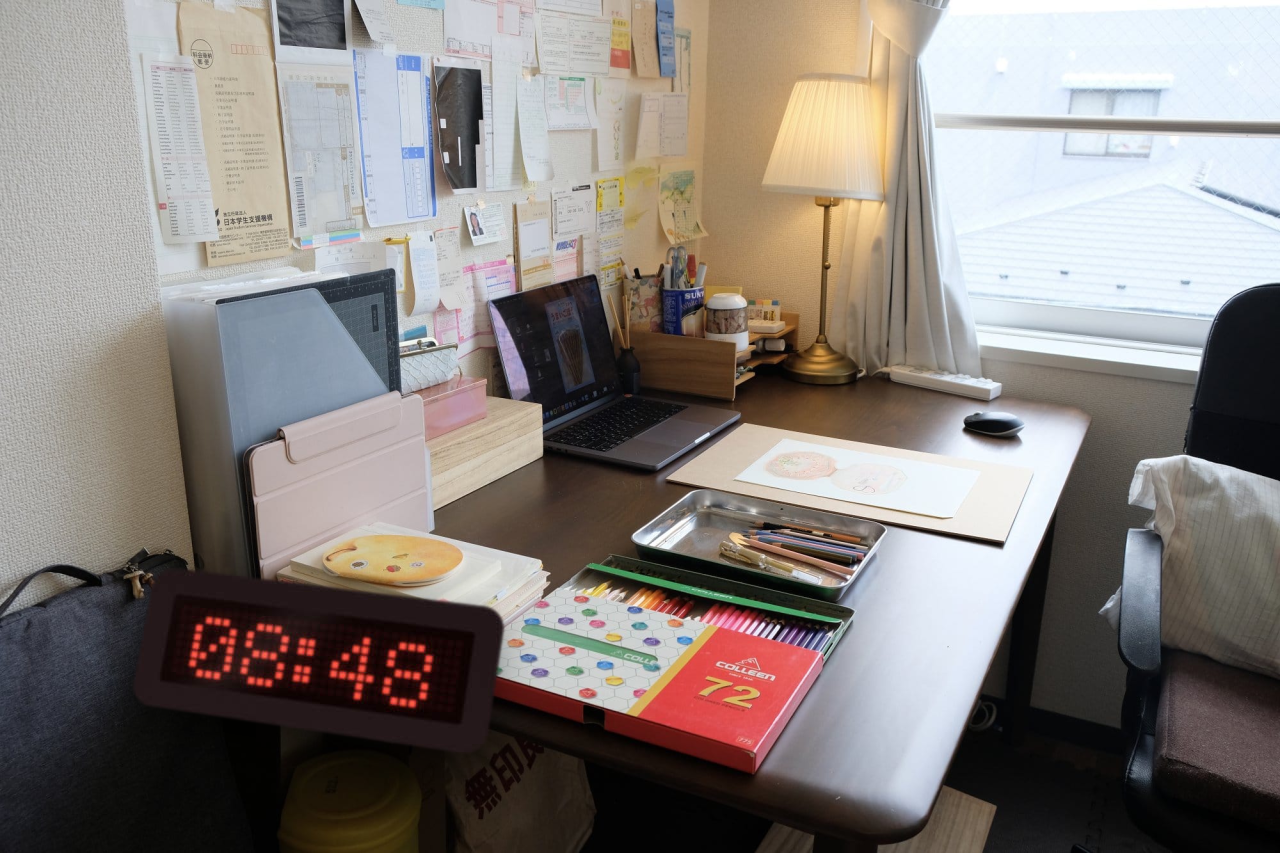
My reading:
8h48
